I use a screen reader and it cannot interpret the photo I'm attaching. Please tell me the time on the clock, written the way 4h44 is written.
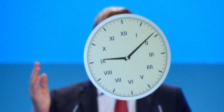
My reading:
9h09
